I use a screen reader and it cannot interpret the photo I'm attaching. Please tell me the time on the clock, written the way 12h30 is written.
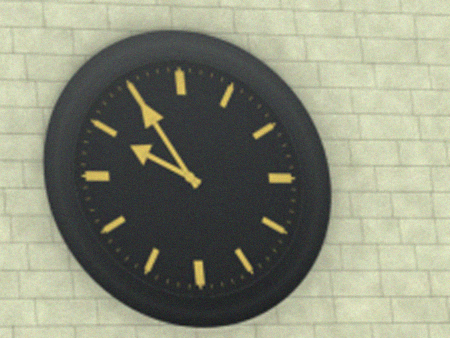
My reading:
9h55
